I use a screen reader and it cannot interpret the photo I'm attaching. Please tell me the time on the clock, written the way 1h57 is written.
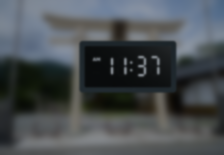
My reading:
11h37
